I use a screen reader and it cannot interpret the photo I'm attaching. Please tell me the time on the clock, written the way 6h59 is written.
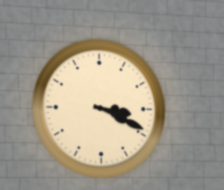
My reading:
3h19
